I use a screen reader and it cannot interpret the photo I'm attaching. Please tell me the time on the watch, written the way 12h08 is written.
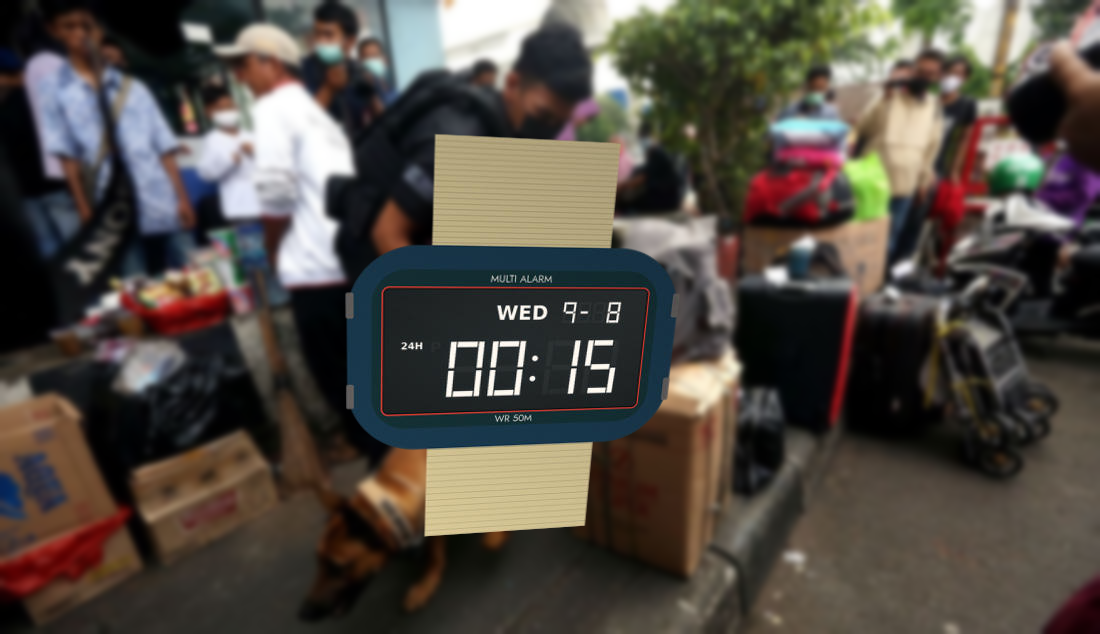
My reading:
0h15
